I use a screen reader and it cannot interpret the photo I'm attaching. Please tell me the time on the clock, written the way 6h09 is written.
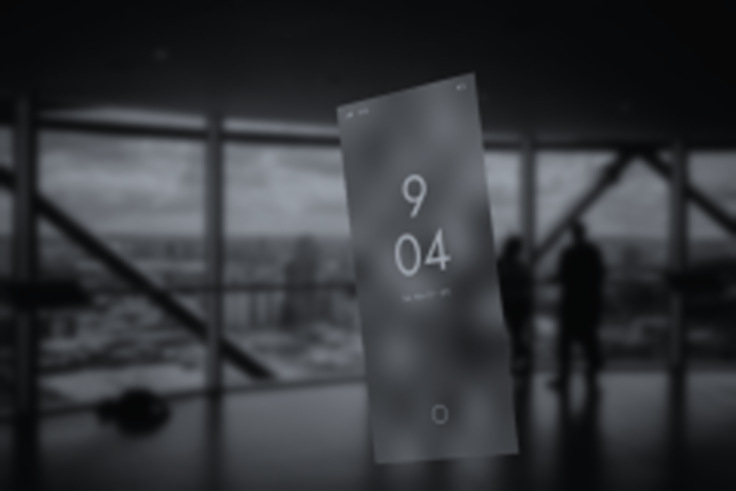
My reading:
9h04
